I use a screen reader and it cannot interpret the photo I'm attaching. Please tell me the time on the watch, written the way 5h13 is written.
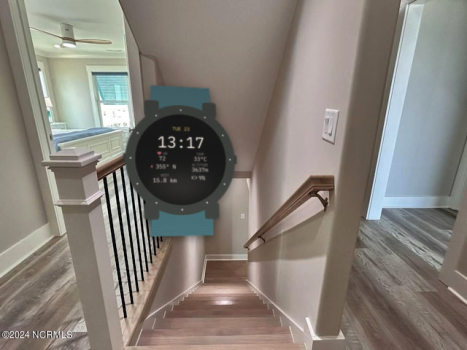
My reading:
13h17
